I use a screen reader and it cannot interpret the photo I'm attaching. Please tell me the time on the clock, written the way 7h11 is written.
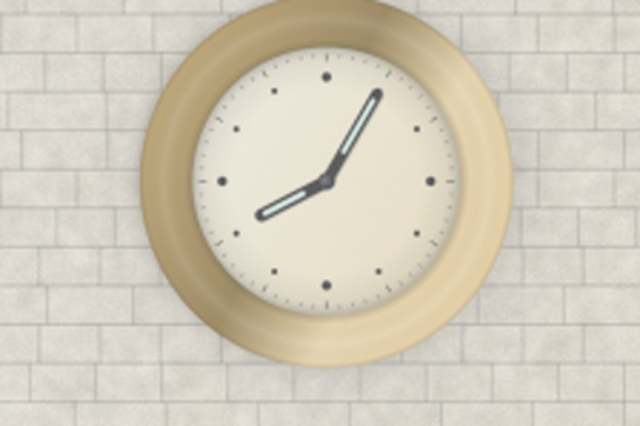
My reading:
8h05
